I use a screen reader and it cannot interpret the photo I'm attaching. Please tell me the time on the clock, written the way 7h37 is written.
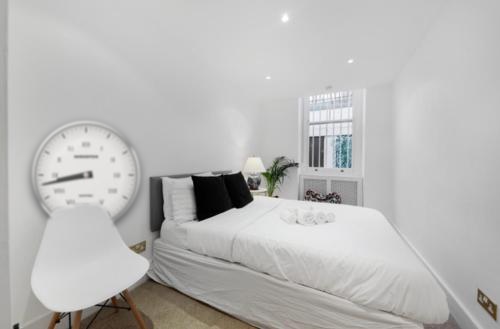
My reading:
8h43
